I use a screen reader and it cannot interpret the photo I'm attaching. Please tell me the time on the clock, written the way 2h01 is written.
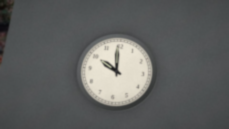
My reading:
9h59
